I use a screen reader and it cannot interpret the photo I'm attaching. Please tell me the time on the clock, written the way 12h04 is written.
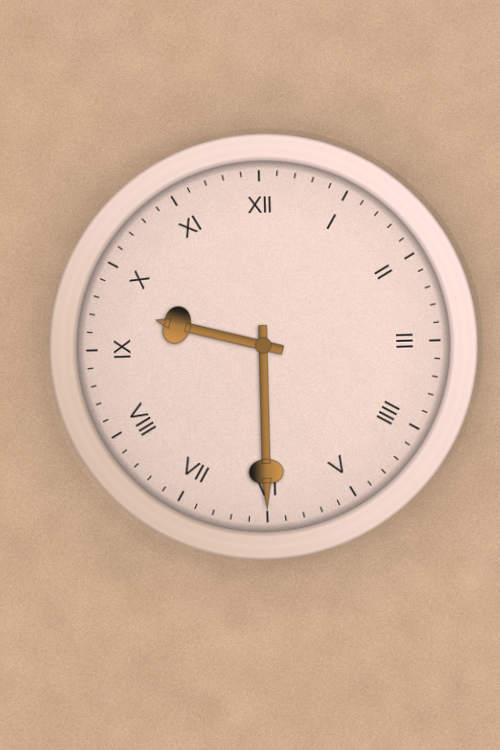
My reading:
9h30
